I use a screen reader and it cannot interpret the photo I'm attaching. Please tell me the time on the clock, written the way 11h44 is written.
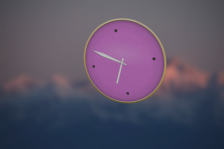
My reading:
6h50
